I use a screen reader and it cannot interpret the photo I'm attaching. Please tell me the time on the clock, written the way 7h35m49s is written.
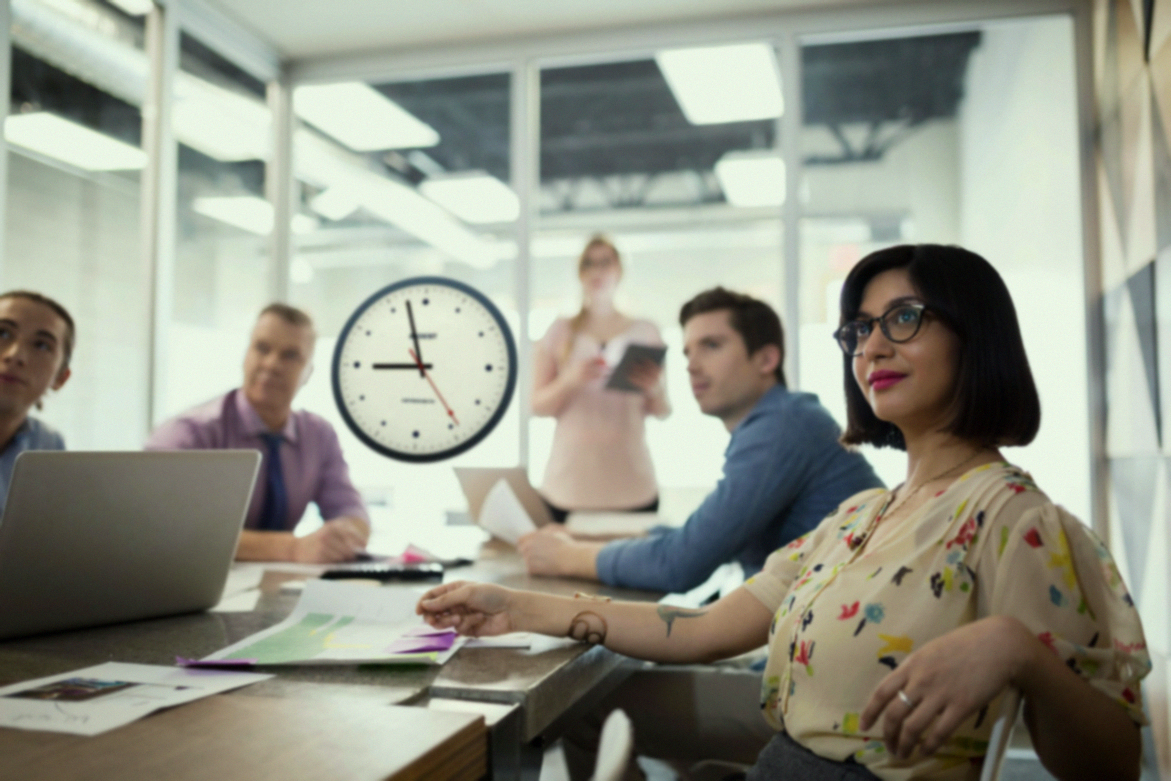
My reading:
8h57m24s
